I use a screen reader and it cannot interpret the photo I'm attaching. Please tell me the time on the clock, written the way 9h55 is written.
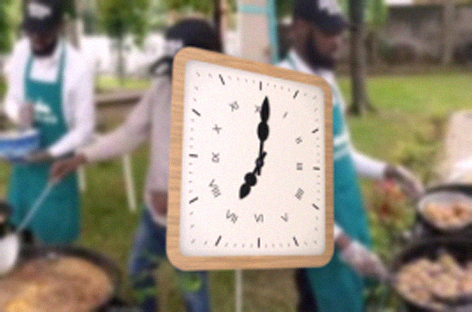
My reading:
7h01
